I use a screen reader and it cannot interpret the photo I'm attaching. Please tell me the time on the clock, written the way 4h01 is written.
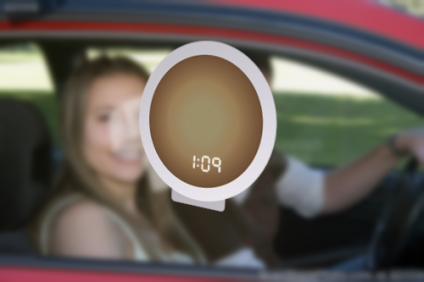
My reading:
1h09
